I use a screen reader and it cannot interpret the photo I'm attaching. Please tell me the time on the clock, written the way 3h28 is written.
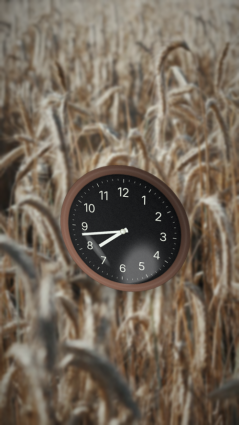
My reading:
7h43
